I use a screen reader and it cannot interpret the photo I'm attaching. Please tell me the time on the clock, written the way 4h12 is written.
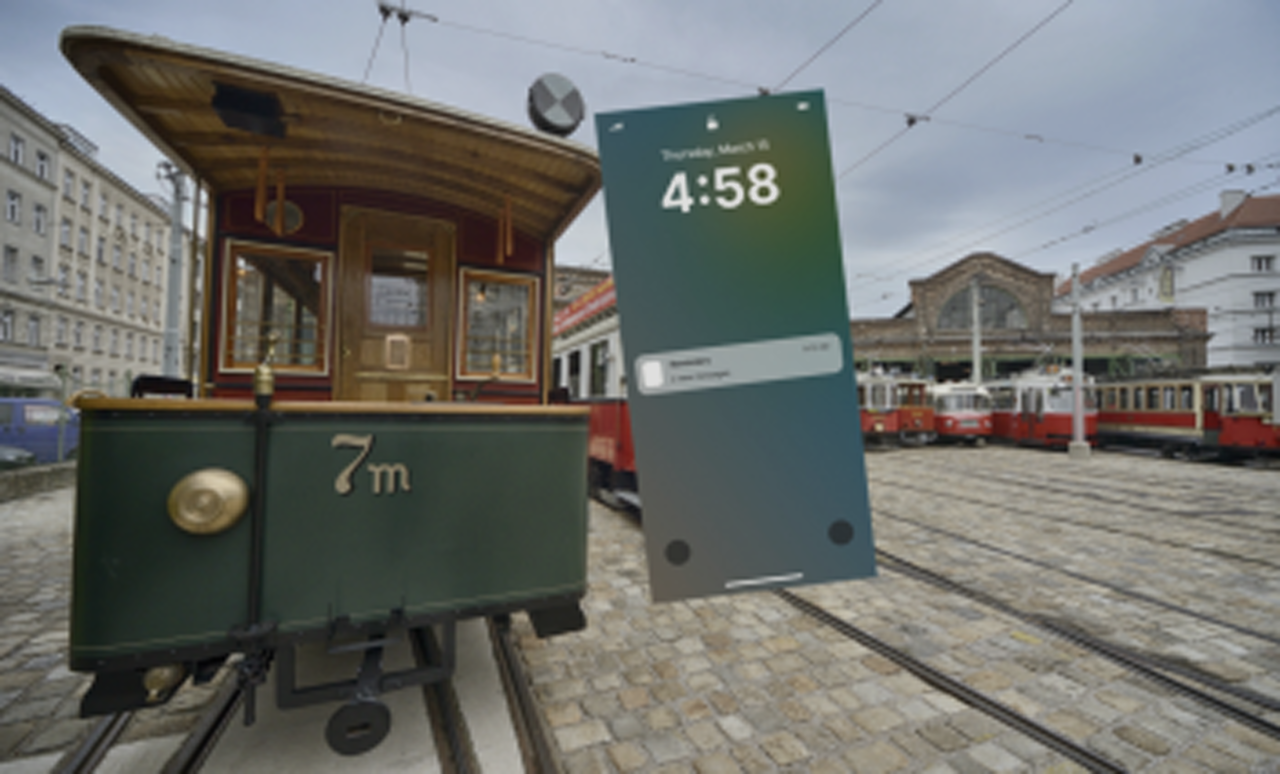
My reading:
4h58
